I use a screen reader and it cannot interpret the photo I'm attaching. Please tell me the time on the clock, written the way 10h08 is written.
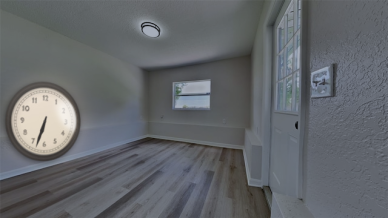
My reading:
6h33
